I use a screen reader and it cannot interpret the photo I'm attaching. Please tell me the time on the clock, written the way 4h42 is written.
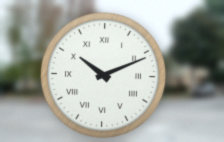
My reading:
10h11
